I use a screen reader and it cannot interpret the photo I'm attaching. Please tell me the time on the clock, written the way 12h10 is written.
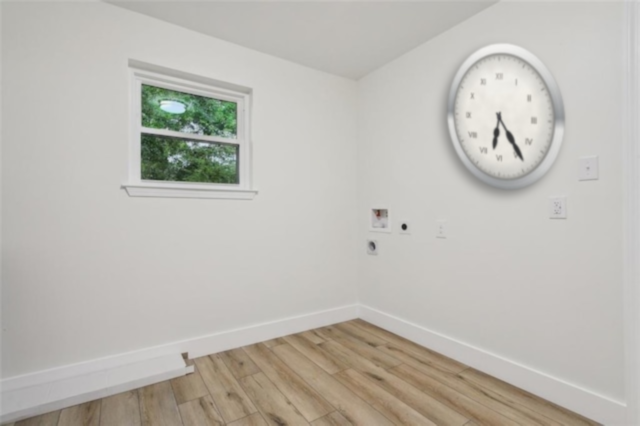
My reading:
6h24
